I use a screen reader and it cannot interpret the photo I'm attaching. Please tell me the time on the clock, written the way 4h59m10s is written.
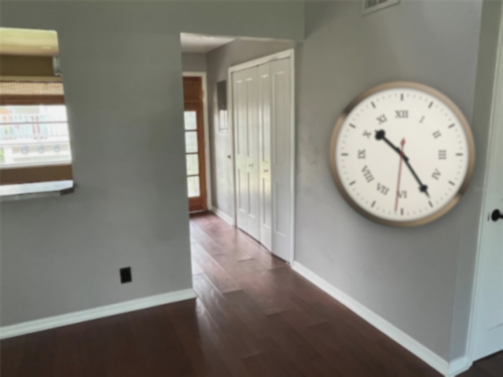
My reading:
10h24m31s
